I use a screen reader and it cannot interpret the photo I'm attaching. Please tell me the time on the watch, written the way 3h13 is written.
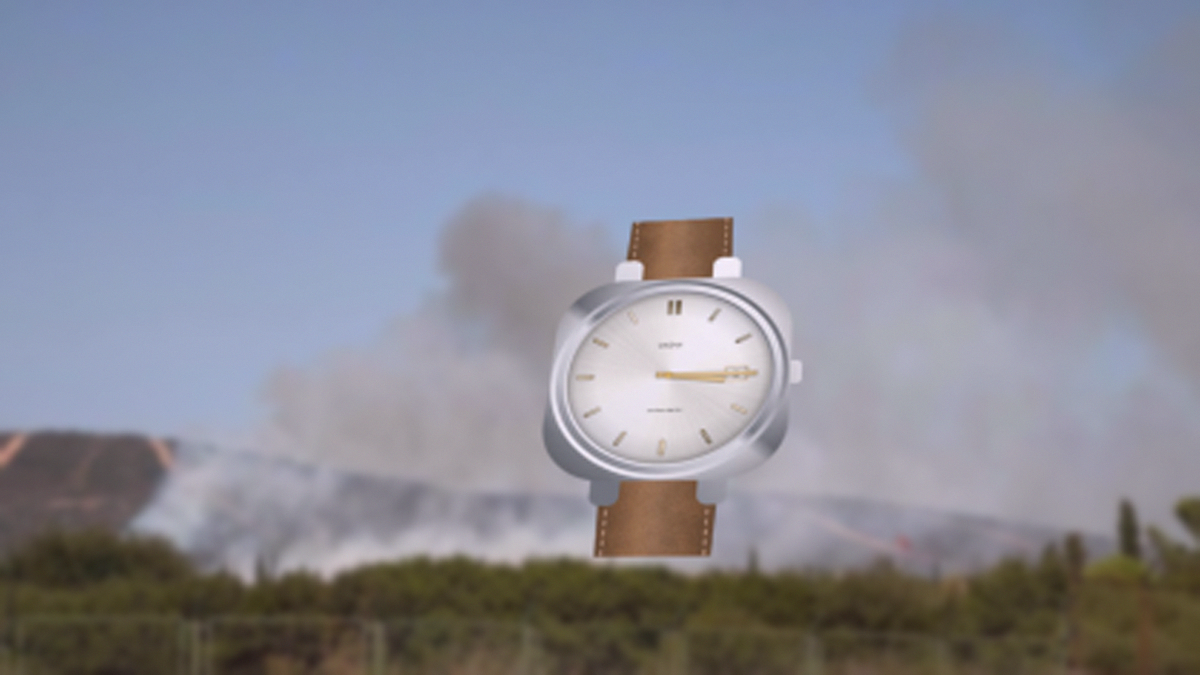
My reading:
3h15
